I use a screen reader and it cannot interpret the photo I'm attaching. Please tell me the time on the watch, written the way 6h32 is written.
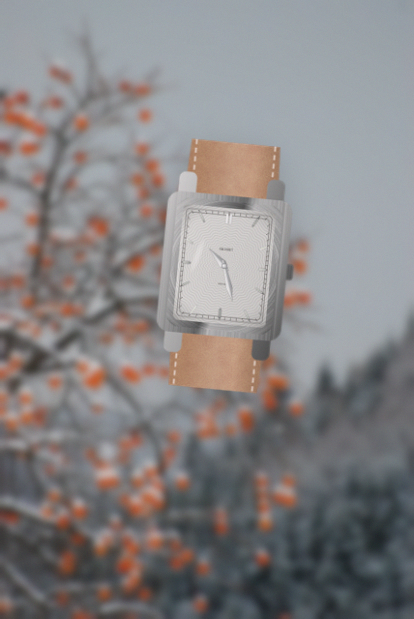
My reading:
10h27
